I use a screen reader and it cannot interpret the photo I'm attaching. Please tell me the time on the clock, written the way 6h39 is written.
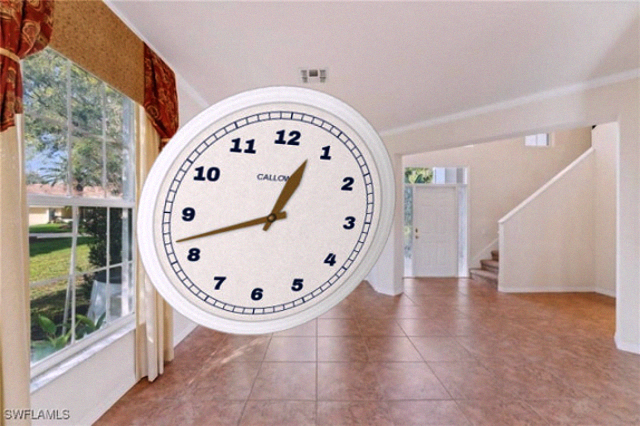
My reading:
12h42
